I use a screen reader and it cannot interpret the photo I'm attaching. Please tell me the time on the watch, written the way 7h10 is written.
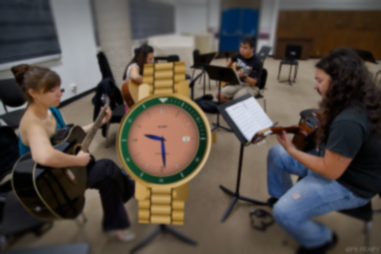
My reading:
9h29
